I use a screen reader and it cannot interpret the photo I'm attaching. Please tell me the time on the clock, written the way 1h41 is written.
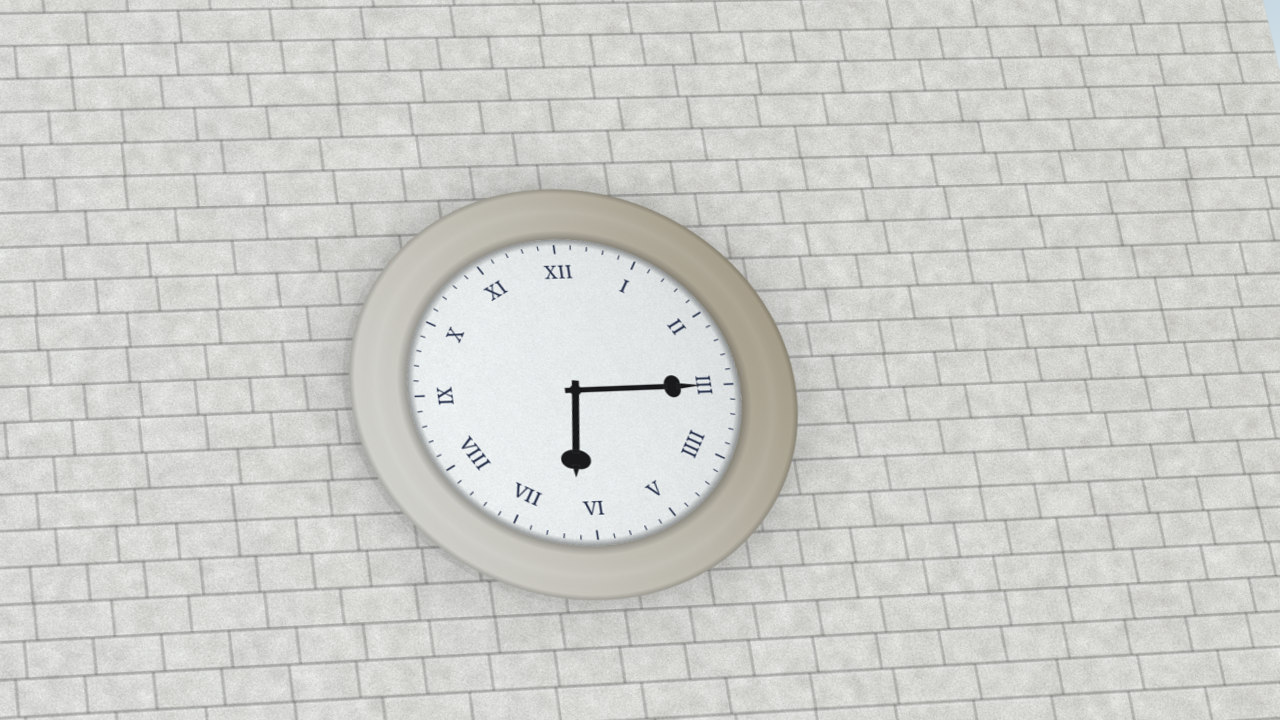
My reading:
6h15
